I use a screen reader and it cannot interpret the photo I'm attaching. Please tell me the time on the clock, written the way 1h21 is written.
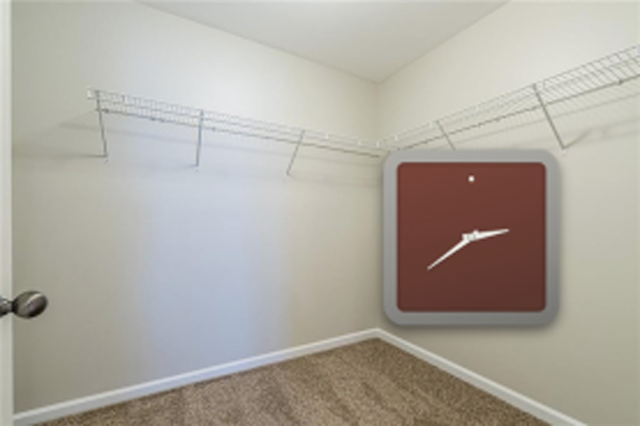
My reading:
2h39
